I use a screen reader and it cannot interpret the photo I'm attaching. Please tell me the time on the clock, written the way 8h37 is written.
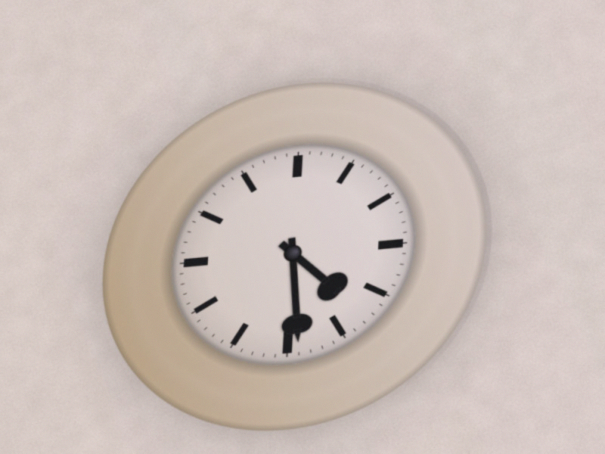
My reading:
4h29
